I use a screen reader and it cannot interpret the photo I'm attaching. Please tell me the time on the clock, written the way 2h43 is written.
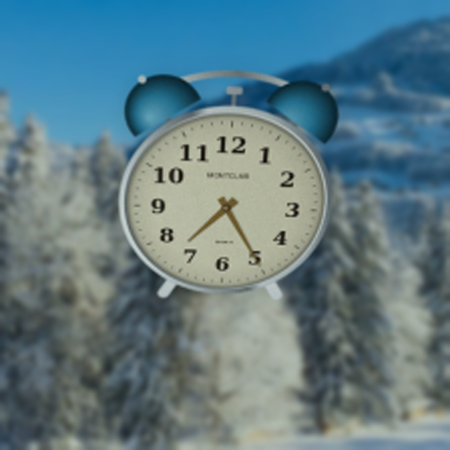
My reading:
7h25
